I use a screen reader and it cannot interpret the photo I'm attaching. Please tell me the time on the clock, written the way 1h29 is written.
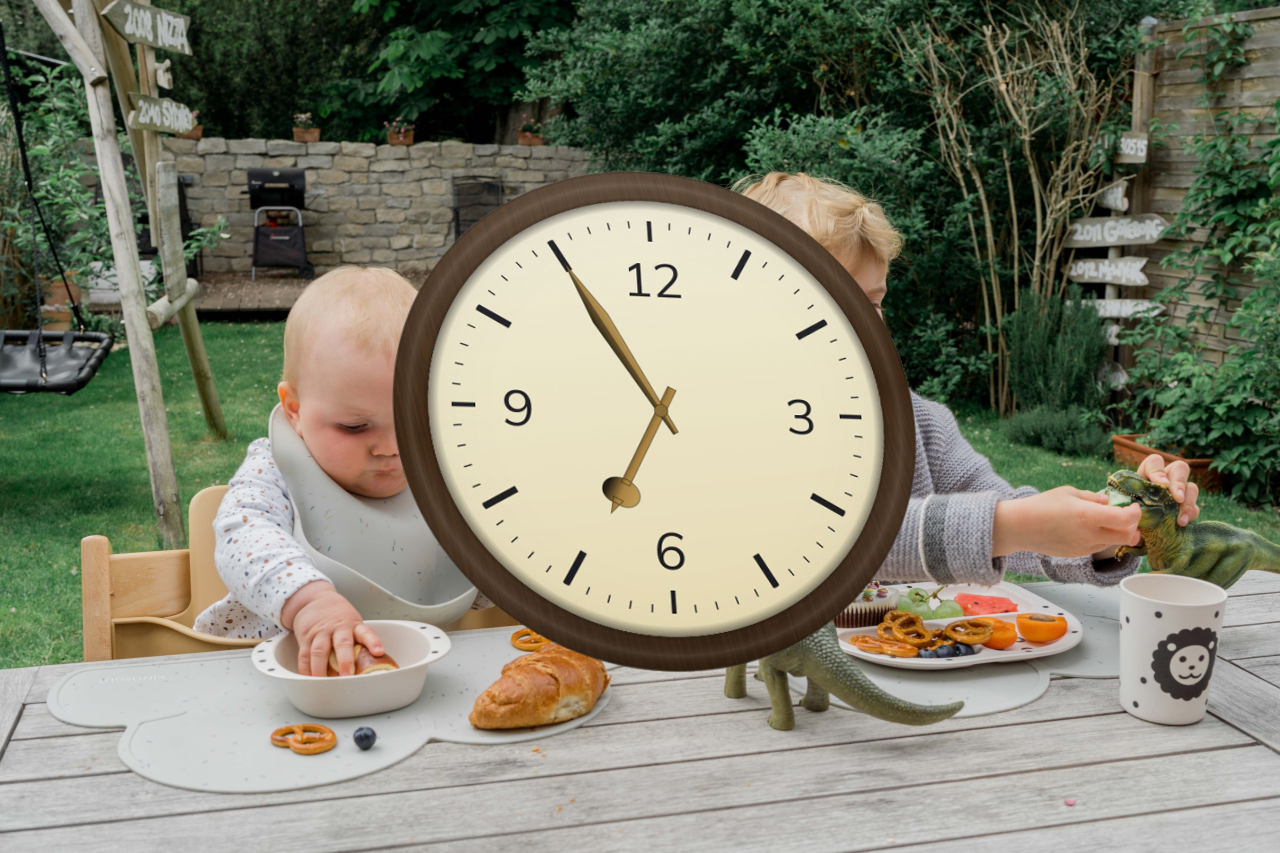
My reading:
6h55
